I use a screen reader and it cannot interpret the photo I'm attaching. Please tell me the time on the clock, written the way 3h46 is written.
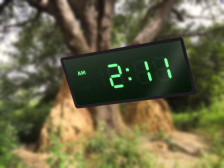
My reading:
2h11
